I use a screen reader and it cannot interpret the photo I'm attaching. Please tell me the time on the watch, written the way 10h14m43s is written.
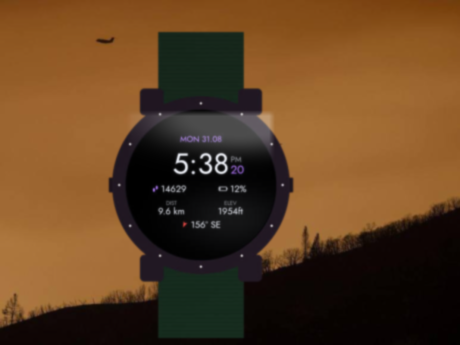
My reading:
5h38m20s
